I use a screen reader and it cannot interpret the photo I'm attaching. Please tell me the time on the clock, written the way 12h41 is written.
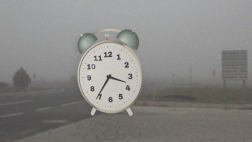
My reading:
3h36
